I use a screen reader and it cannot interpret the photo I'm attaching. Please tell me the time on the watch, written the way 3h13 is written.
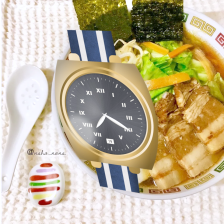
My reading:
7h20
